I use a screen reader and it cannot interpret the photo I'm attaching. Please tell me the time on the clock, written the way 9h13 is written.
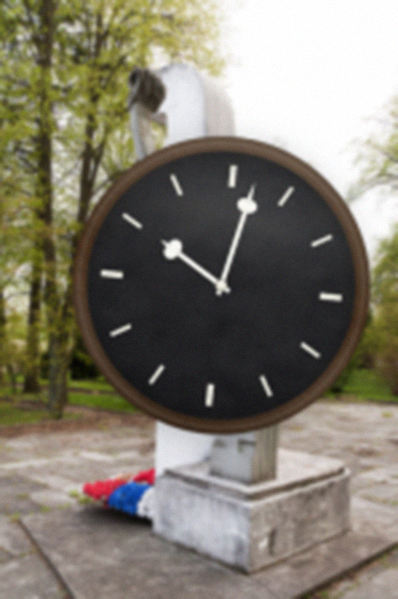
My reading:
10h02
